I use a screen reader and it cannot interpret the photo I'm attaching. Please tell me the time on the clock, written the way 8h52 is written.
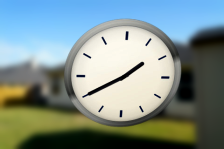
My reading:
1h40
